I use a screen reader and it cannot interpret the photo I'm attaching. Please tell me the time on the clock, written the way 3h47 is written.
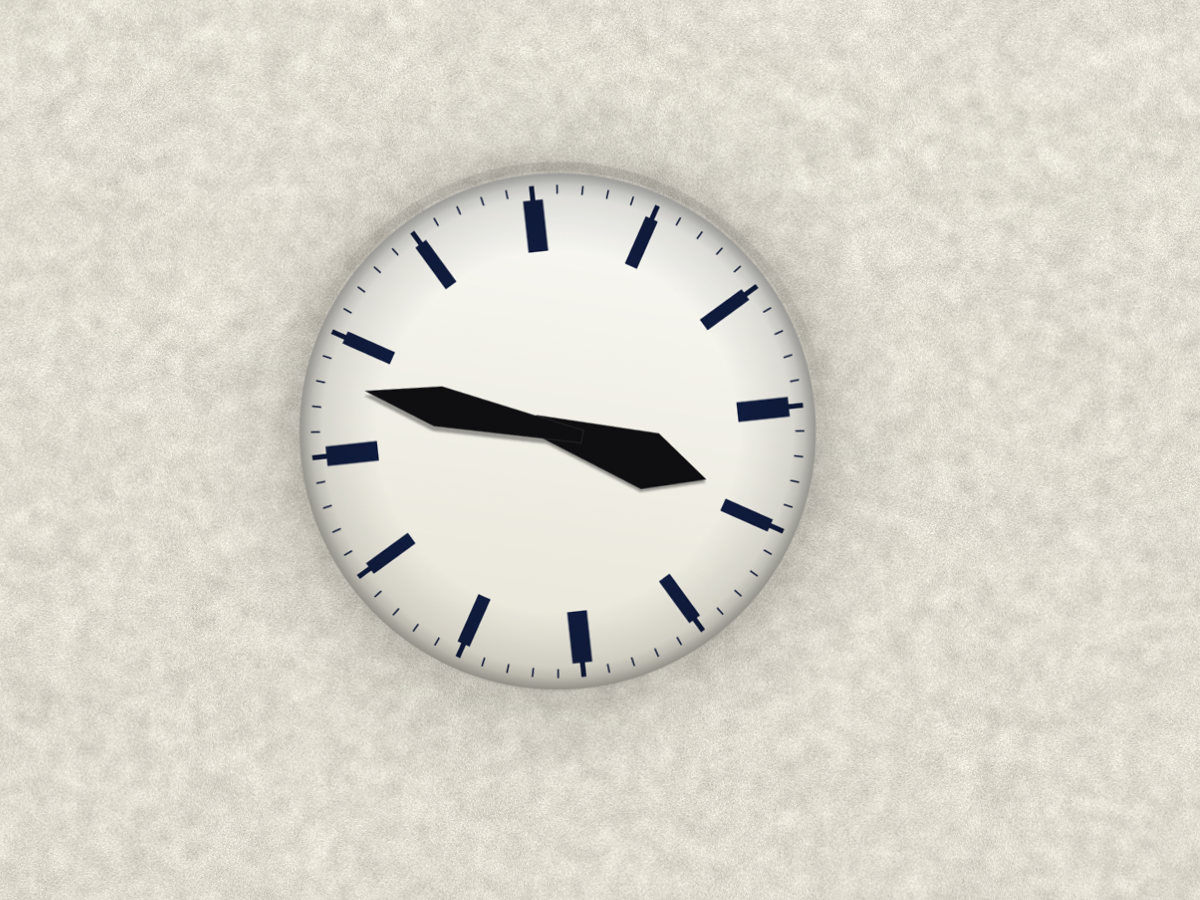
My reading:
3h48
